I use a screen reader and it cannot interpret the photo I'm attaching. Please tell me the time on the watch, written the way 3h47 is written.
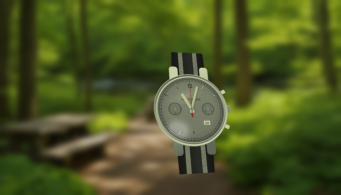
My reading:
11h03
